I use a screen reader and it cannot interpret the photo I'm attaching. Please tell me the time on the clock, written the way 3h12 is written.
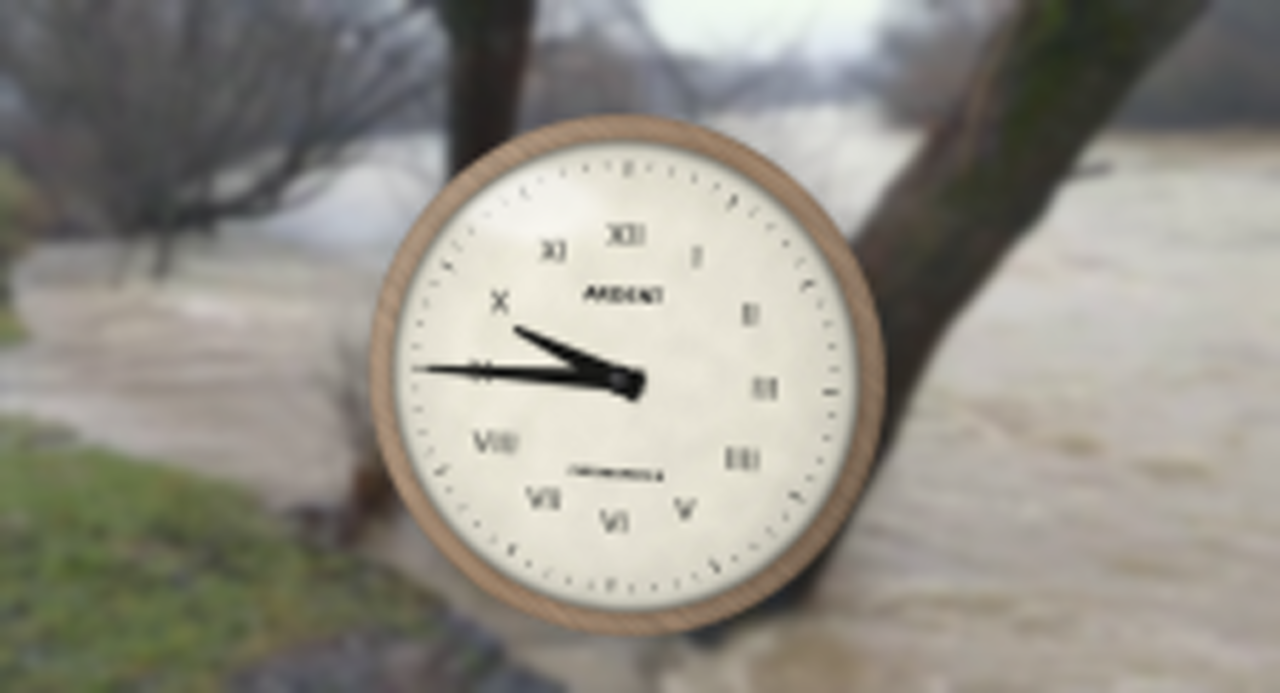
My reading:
9h45
